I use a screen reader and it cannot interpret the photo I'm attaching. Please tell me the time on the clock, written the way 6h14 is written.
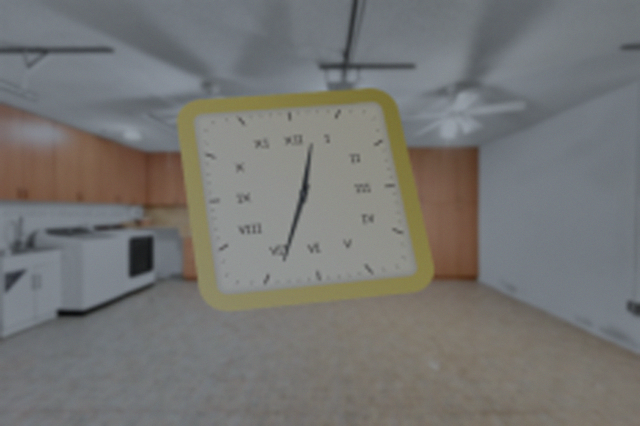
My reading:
12h34
